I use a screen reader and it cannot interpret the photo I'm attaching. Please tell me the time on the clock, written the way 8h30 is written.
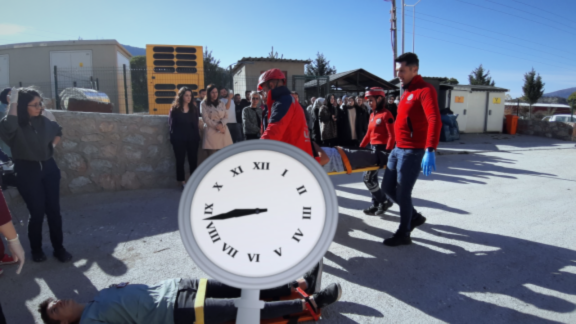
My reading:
8h43
